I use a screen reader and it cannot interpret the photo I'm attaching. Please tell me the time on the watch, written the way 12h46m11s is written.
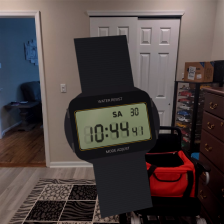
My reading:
10h44m41s
